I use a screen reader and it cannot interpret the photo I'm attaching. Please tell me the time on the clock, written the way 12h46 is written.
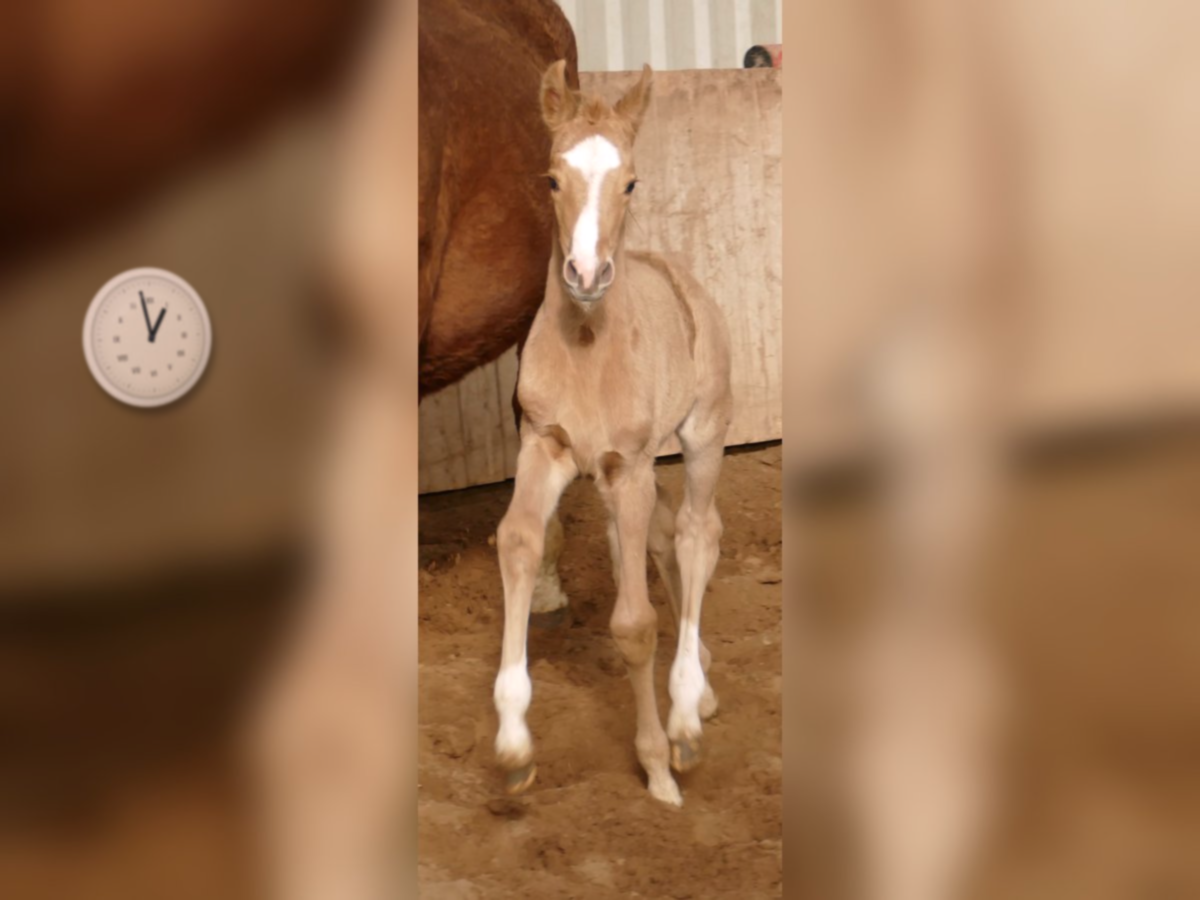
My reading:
12h58
